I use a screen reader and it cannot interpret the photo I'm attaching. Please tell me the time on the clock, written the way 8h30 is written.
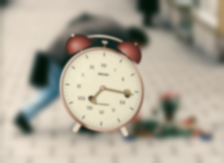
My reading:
7h16
